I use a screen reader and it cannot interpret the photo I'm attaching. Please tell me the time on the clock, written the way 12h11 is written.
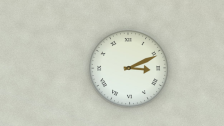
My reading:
3h11
